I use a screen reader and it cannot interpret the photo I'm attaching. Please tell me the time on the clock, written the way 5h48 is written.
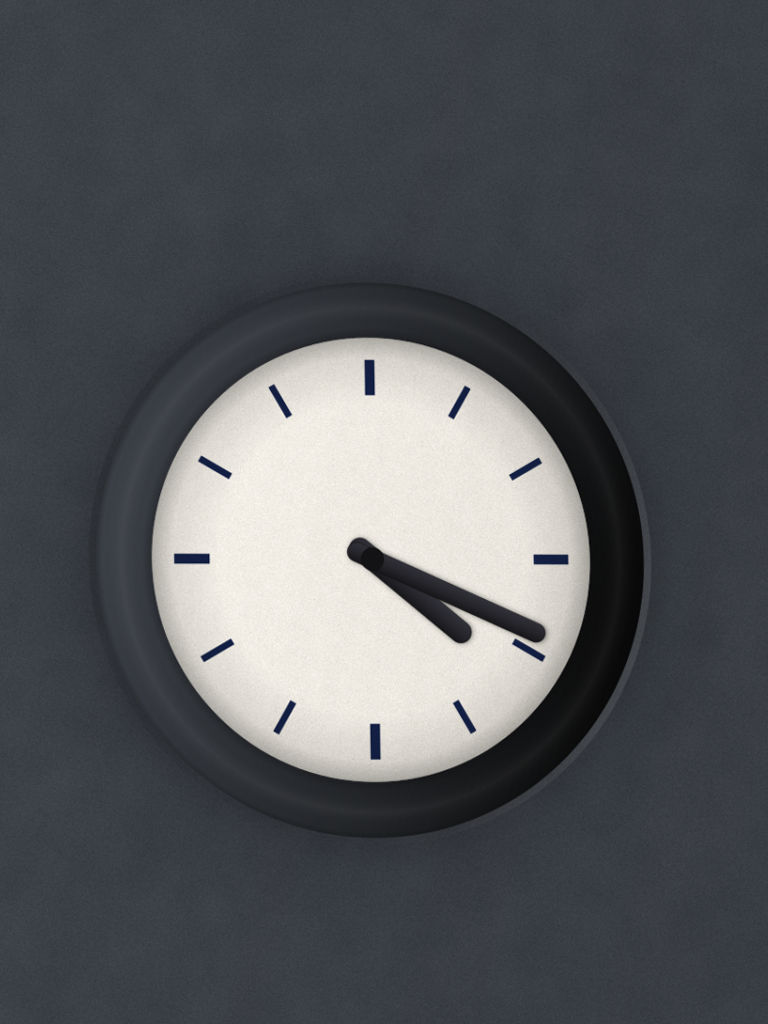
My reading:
4h19
